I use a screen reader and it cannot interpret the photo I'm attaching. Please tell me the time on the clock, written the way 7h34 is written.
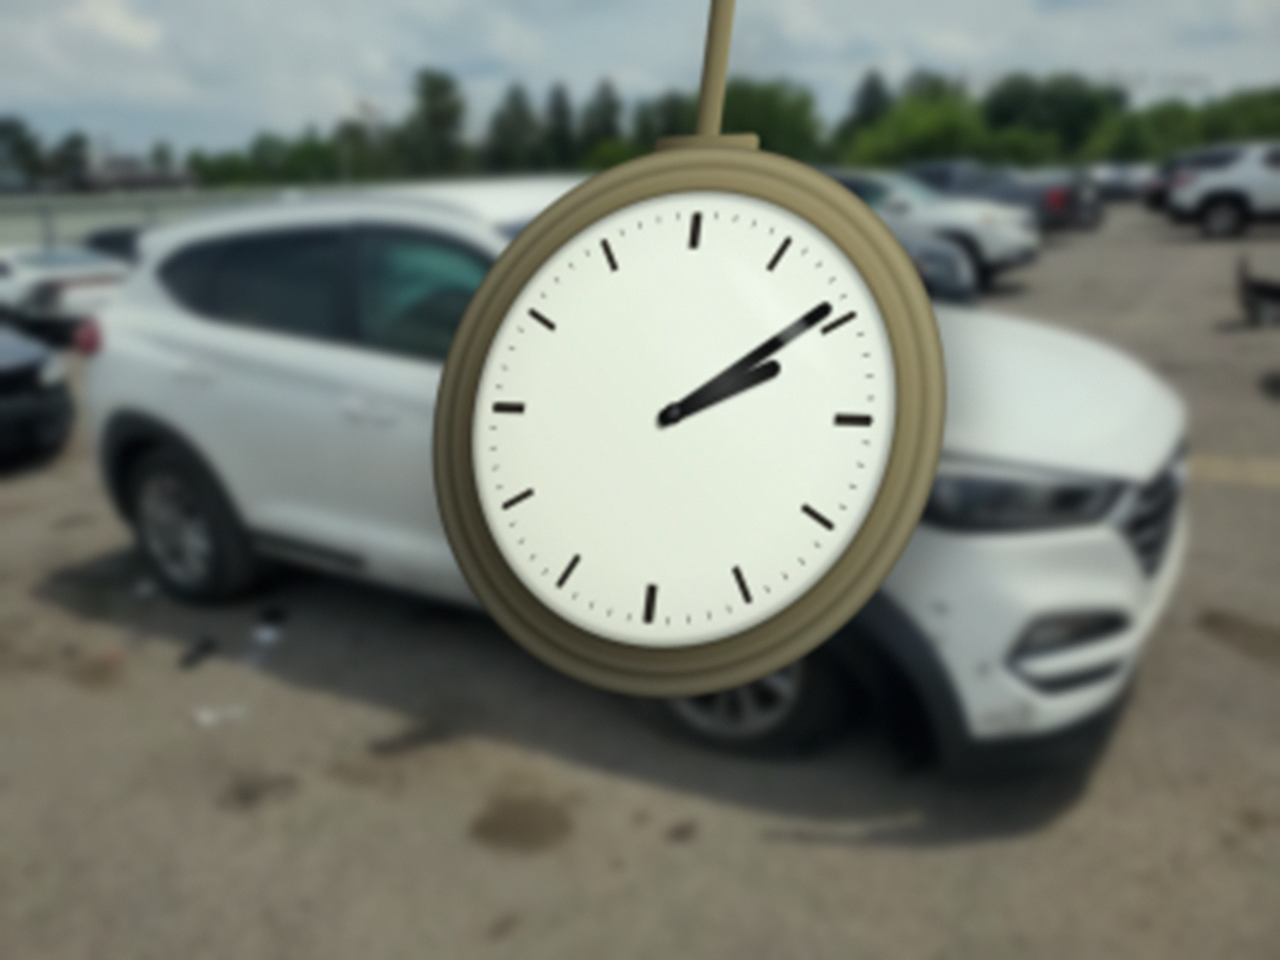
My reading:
2h09
